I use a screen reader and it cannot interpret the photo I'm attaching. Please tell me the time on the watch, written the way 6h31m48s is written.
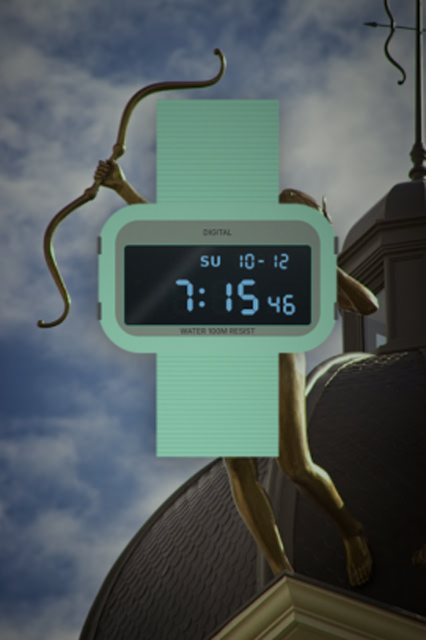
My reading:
7h15m46s
